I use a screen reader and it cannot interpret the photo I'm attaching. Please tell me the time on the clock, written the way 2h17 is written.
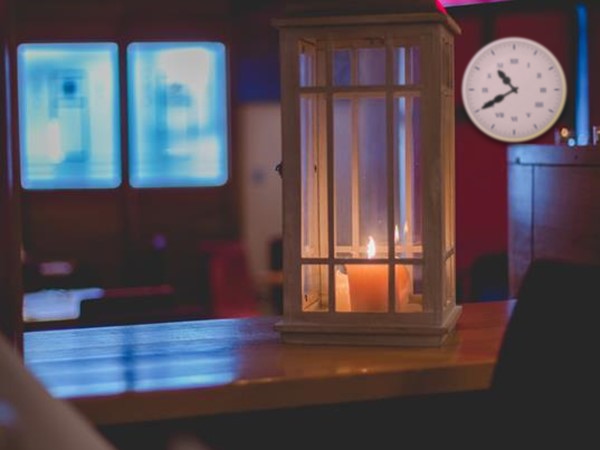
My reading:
10h40
